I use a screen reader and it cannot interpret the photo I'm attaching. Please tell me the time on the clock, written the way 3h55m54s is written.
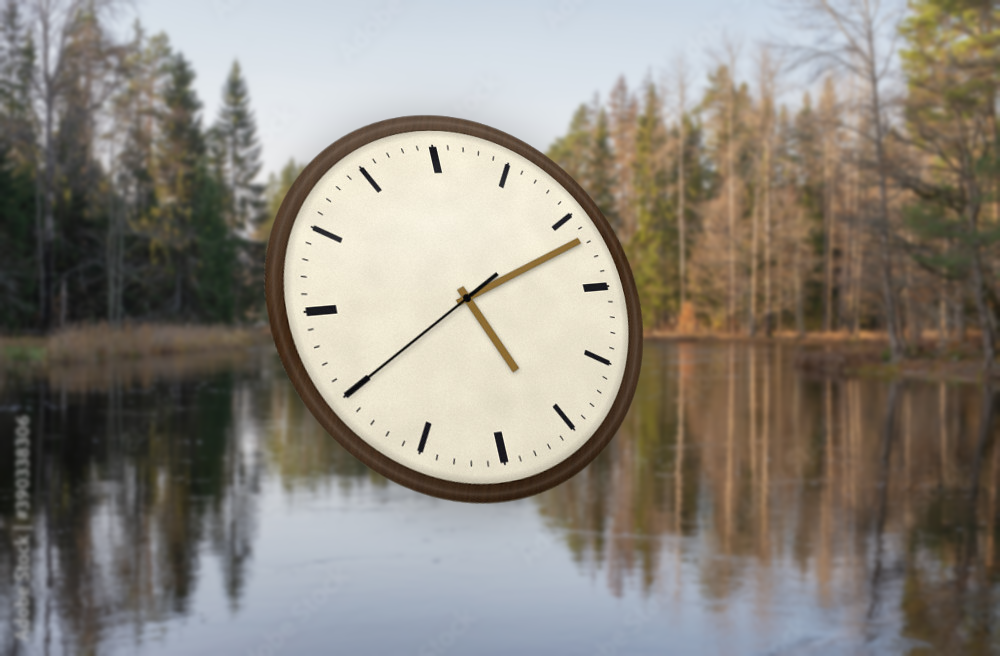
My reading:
5h11m40s
